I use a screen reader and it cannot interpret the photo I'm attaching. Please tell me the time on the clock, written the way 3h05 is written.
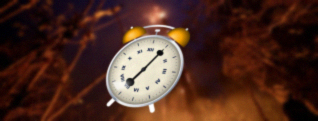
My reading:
7h05
